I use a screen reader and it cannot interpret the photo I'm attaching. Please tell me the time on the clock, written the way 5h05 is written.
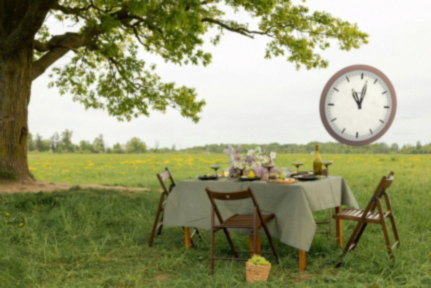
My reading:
11h02
